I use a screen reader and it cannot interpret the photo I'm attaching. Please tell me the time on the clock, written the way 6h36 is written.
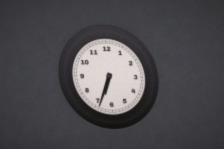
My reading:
6h34
